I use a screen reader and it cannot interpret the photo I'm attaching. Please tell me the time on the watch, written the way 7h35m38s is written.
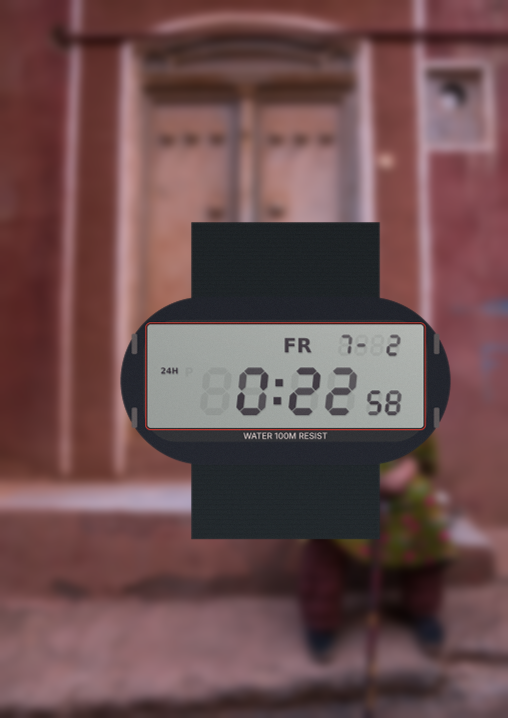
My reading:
0h22m58s
